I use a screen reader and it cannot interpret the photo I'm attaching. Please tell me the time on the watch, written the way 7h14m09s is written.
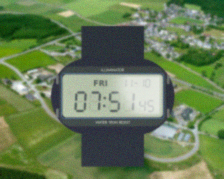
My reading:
7h51m45s
